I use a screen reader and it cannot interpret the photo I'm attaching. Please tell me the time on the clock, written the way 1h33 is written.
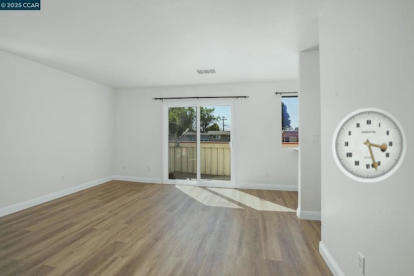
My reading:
3h27
